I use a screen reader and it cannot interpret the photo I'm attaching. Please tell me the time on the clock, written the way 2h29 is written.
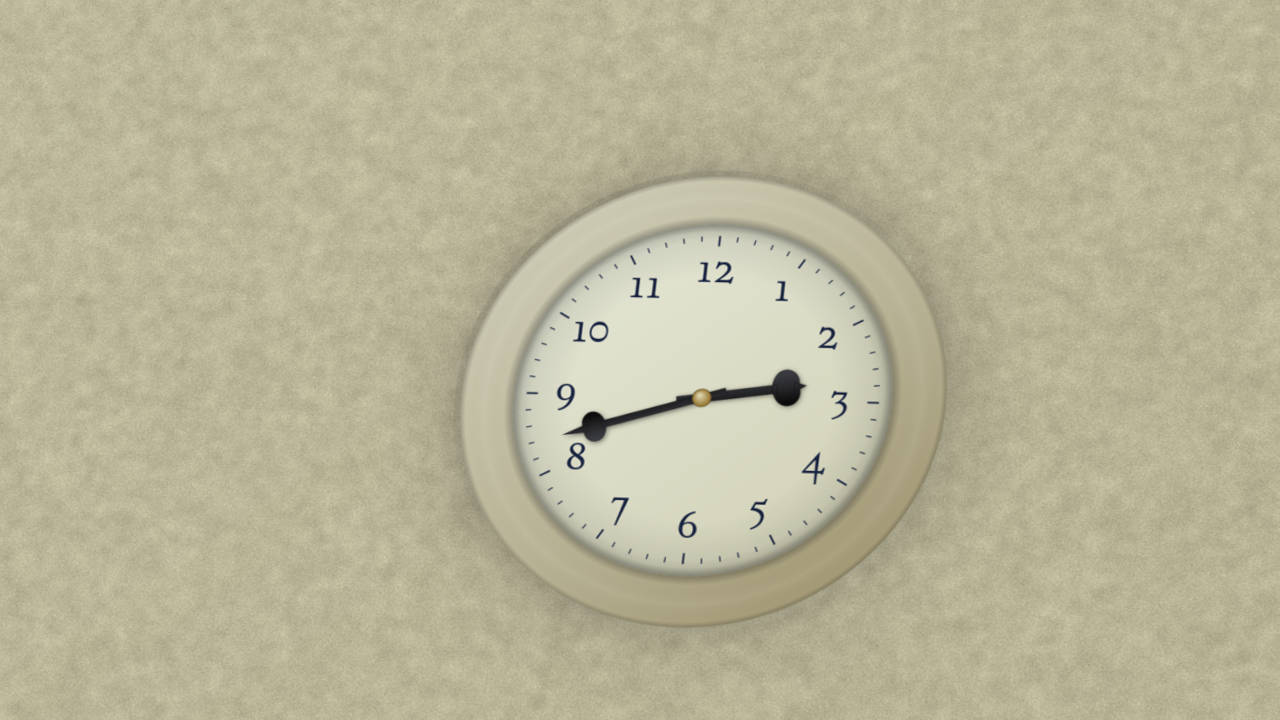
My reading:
2h42
